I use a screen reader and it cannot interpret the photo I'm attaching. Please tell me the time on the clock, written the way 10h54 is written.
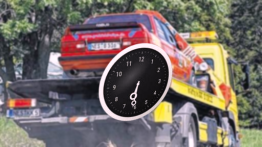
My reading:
6h31
